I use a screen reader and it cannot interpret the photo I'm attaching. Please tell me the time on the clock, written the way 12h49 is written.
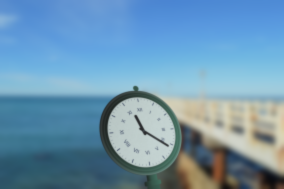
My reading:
11h21
